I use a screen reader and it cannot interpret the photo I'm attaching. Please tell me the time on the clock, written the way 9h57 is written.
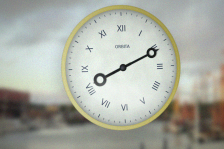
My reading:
8h11
